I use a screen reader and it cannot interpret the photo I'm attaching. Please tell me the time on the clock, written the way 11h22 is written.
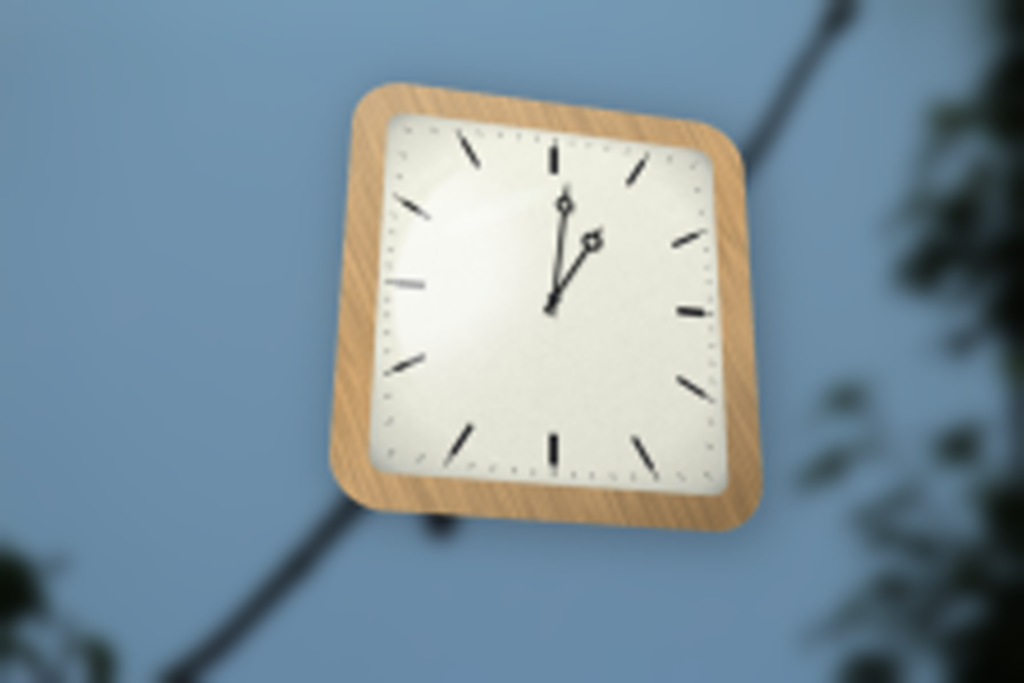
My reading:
1h01
